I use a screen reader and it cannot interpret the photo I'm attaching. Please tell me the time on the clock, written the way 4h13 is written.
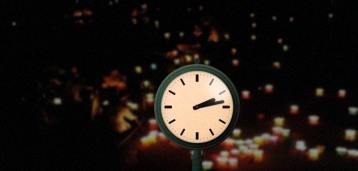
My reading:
2h13
